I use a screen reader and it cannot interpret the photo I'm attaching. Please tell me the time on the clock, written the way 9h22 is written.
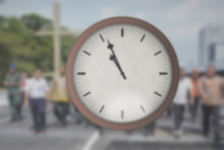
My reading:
10h56
